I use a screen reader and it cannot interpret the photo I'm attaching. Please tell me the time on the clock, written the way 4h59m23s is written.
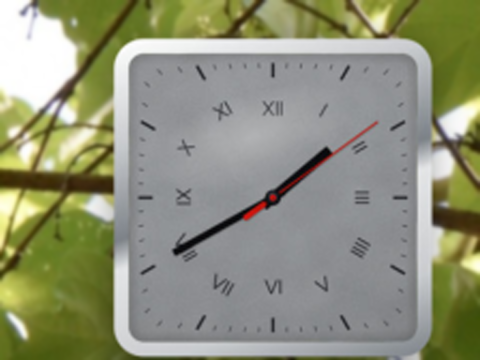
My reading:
1h40m09s
